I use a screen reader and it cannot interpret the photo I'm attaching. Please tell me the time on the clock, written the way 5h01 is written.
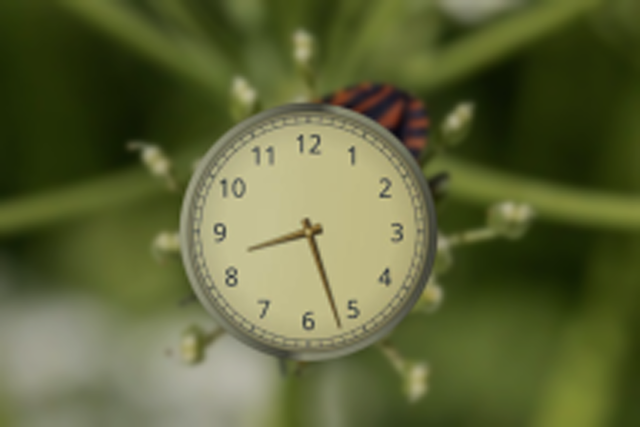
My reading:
8h27
